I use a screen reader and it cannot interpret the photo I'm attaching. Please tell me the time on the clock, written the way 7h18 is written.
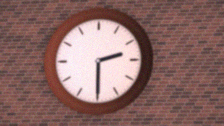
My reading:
2h30
